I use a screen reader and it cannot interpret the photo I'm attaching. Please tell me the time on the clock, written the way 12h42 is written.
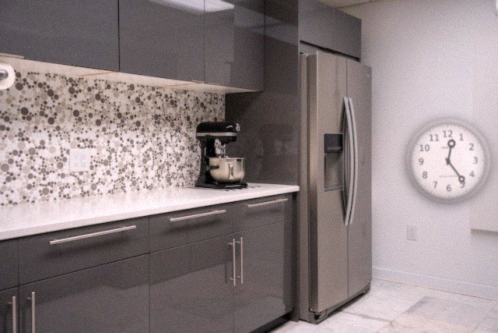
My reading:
12h24
